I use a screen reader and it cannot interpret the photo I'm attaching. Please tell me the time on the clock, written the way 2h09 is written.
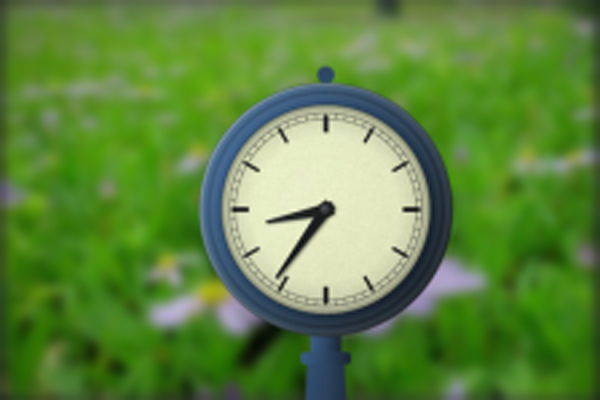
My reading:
8h36
